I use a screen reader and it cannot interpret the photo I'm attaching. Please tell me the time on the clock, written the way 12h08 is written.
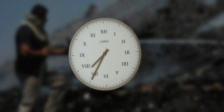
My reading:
7h35
